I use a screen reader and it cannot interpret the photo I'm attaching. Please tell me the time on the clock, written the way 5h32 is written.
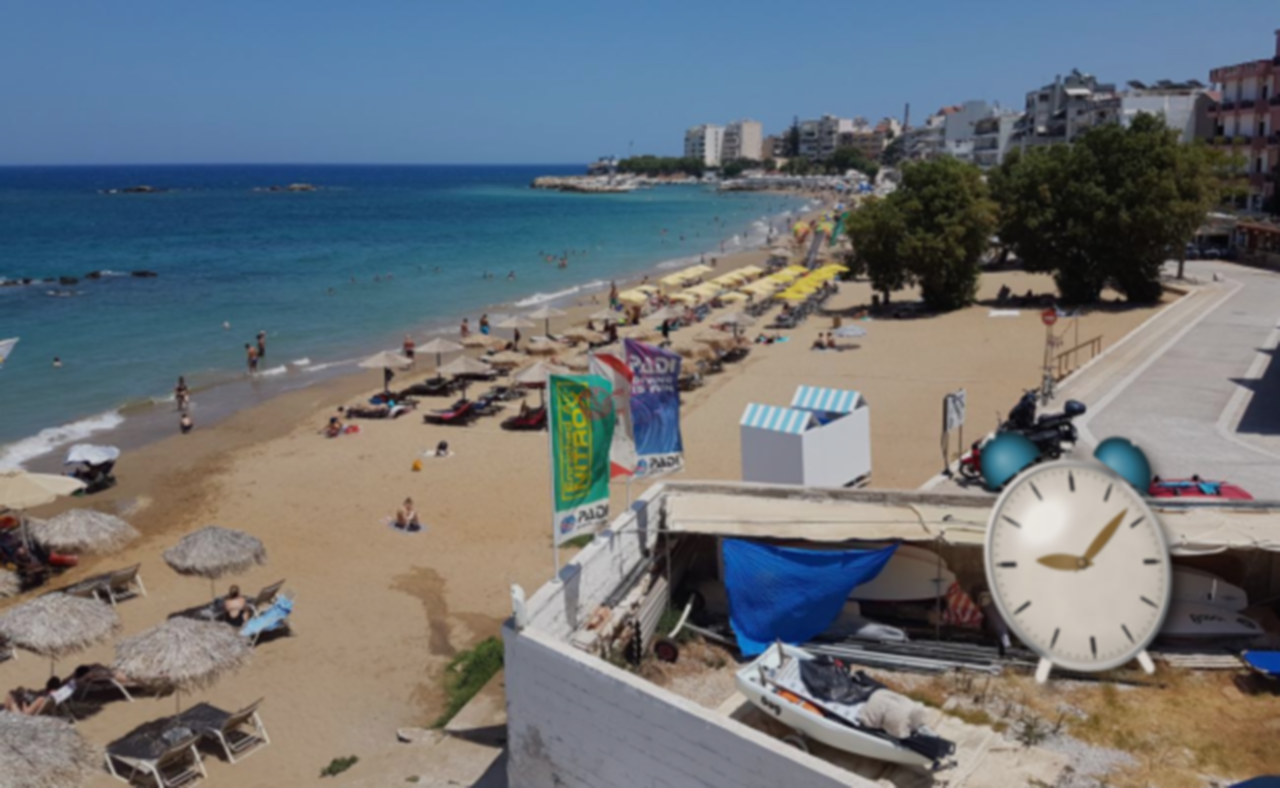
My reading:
9h08
